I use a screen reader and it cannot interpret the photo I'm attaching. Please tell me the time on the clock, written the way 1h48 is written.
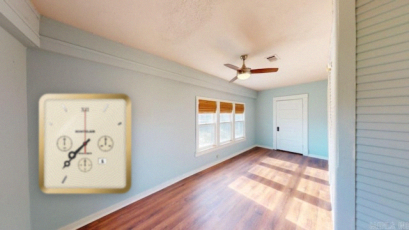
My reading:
7h37
